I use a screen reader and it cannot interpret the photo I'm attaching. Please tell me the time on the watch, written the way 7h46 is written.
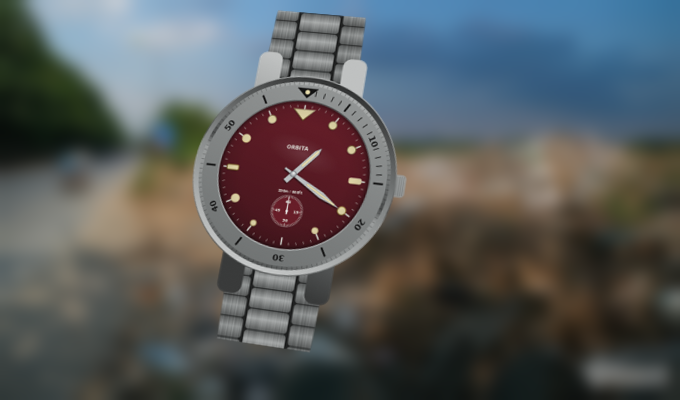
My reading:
1h20
